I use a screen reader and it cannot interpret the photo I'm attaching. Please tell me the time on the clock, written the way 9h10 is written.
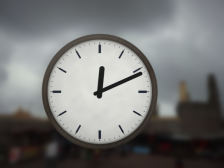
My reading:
12h11
